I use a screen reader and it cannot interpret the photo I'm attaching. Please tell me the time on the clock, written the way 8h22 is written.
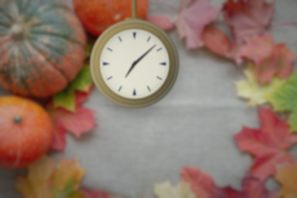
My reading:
7h08
